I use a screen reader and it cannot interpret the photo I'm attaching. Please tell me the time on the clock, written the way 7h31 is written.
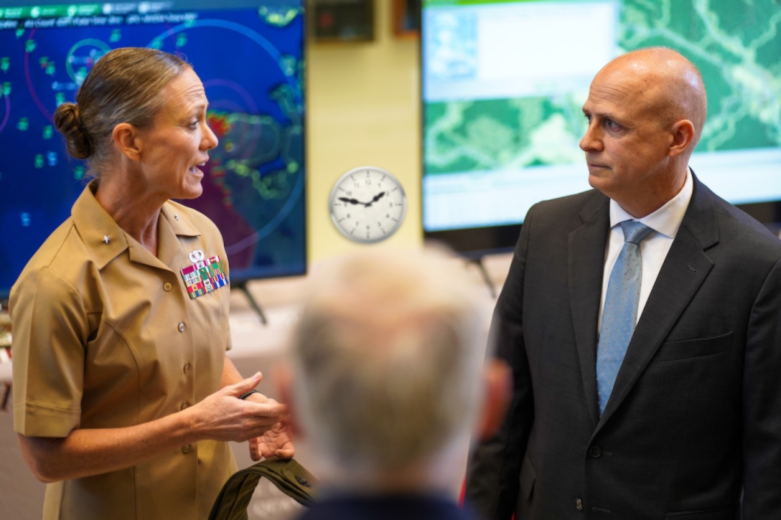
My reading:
1h47
